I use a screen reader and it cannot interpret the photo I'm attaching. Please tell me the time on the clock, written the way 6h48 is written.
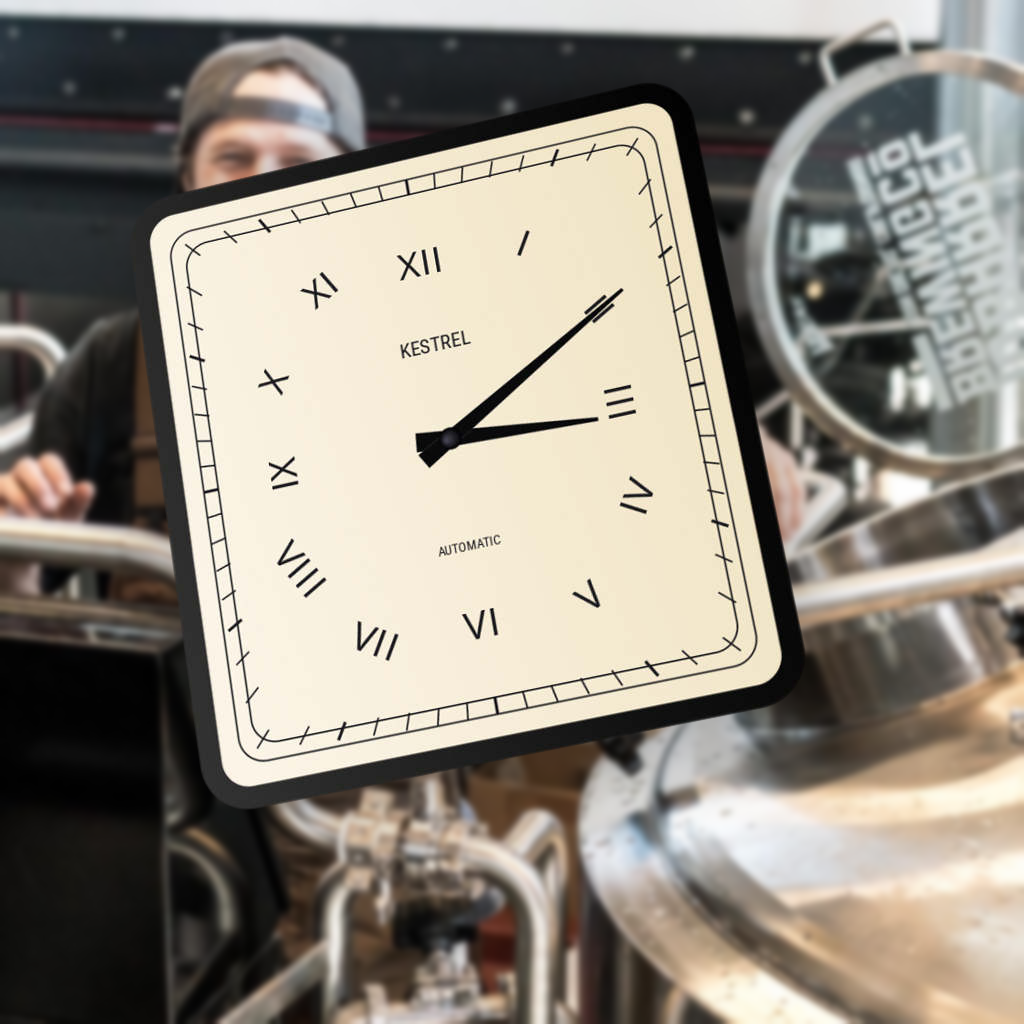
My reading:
3h10
